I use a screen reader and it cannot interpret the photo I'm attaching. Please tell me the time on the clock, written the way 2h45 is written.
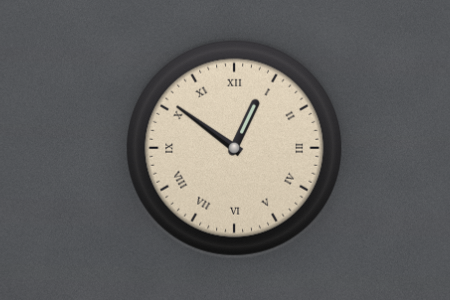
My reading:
12h51
